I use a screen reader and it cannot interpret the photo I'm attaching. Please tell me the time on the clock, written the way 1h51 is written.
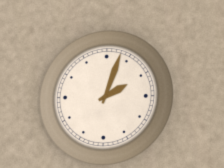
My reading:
2h03
